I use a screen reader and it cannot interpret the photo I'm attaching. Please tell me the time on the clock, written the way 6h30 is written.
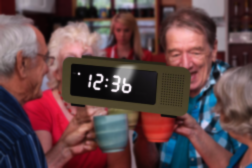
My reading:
12h36
